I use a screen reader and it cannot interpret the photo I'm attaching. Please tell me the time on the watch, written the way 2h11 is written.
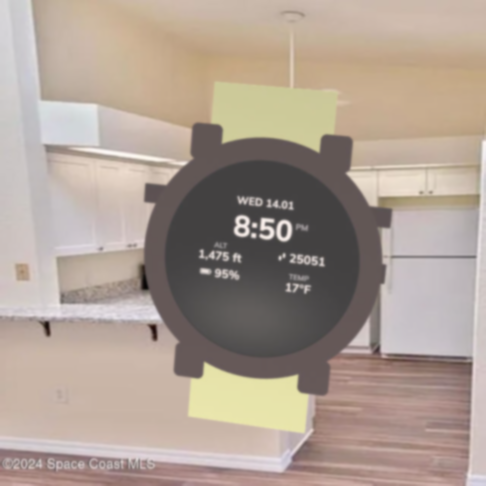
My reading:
8h50
